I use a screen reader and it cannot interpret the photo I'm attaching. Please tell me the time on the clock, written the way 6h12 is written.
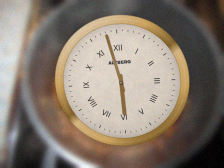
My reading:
5h58
